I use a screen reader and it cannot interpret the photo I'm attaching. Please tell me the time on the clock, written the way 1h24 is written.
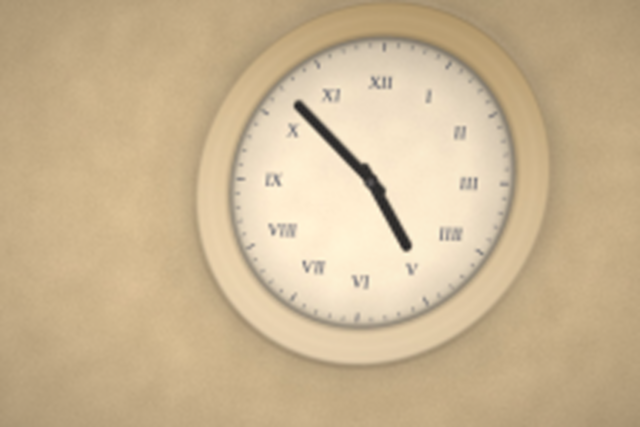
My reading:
4h52
